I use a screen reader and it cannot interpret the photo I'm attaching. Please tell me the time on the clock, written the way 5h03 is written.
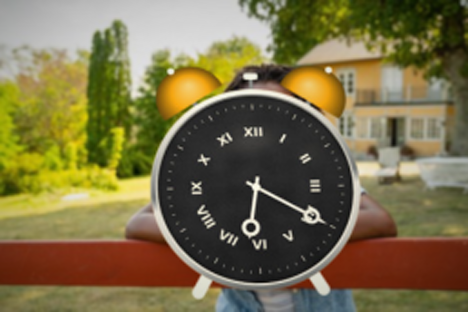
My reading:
6h20
